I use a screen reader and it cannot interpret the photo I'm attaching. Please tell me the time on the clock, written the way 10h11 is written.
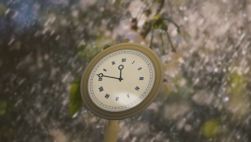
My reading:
11h47
